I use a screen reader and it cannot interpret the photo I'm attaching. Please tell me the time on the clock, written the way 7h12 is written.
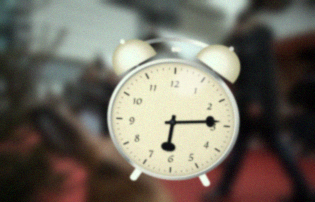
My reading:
6h14
